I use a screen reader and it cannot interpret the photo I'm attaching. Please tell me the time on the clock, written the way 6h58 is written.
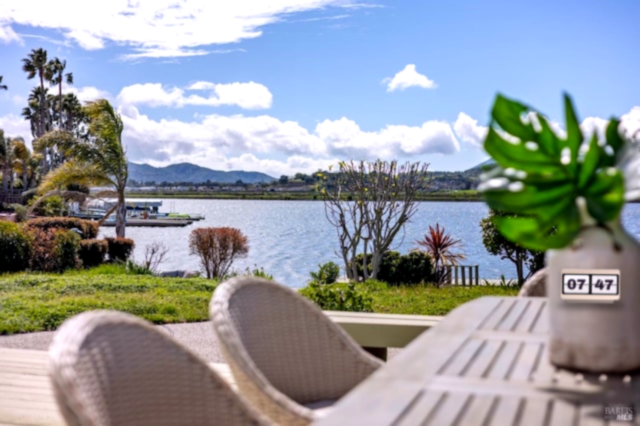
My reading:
7h47
